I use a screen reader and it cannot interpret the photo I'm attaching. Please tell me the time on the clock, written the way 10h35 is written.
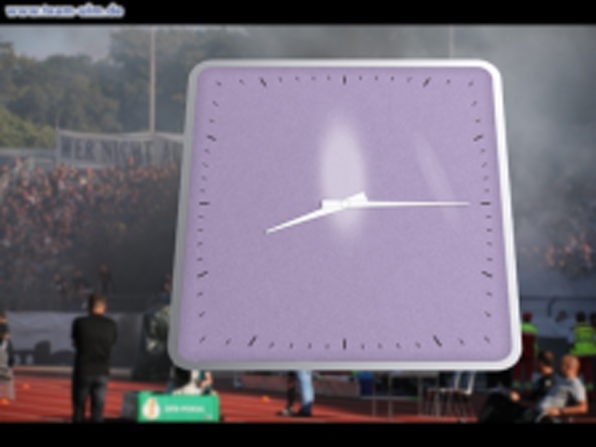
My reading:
8h15
